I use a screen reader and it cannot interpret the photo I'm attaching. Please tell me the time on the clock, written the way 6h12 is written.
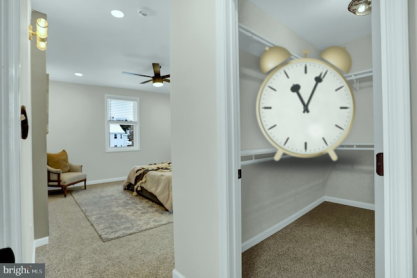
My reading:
11h04
